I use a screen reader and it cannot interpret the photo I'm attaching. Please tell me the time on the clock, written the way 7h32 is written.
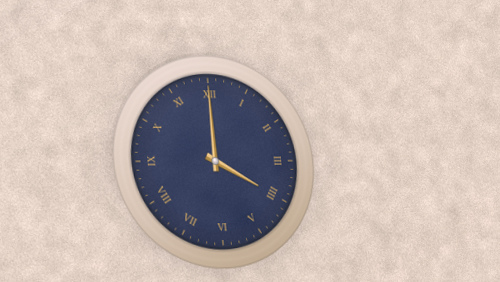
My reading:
4h00
